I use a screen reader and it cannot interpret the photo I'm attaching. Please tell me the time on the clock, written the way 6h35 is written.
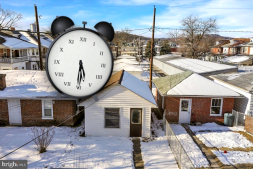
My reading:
5h30
